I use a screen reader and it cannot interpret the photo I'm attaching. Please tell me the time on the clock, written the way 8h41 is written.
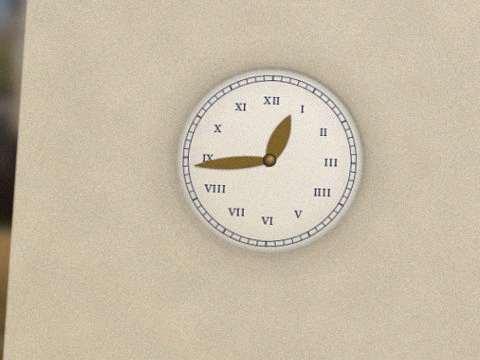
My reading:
12h44
